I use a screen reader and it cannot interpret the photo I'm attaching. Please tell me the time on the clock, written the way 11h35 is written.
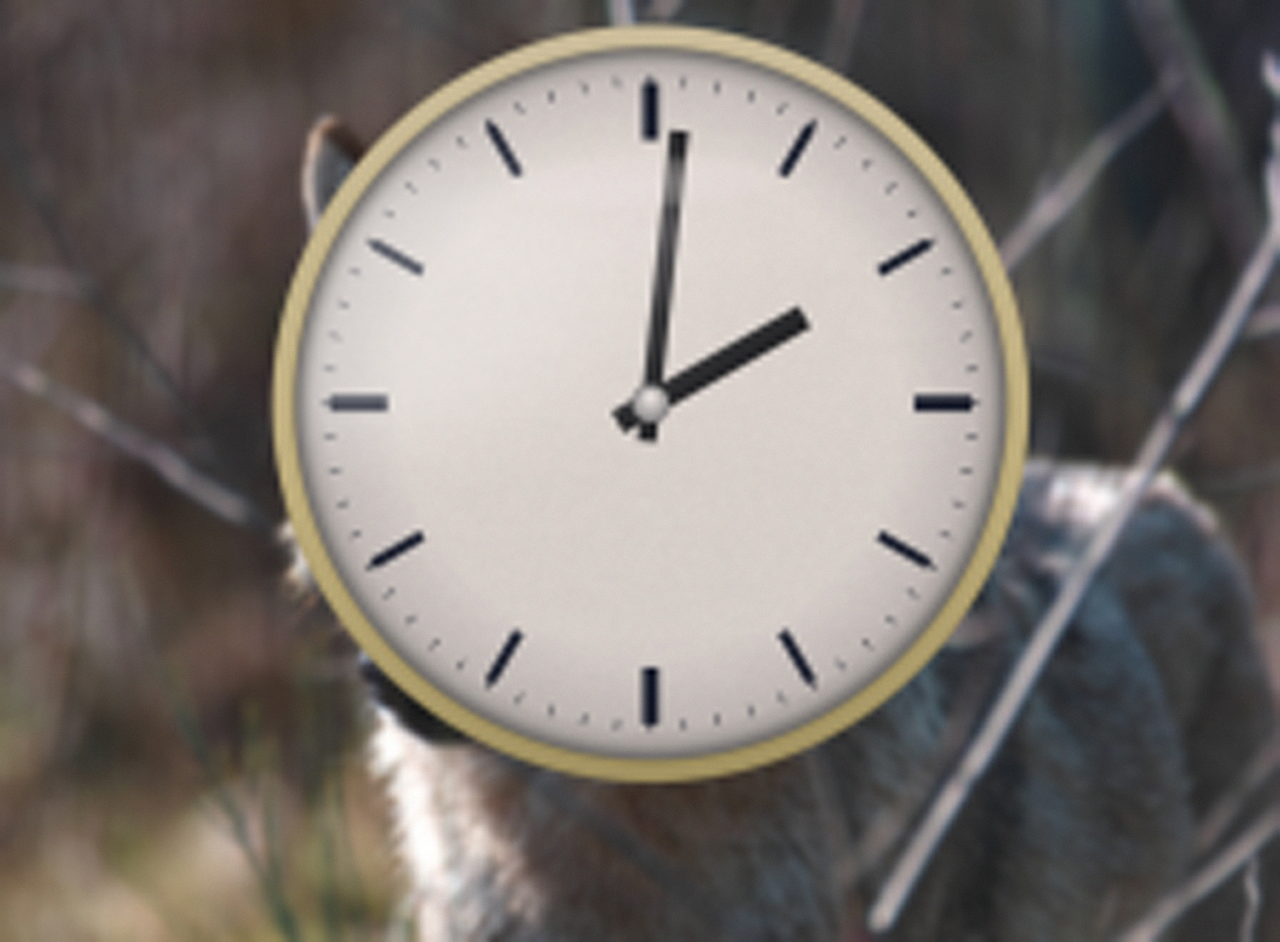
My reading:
2h01
